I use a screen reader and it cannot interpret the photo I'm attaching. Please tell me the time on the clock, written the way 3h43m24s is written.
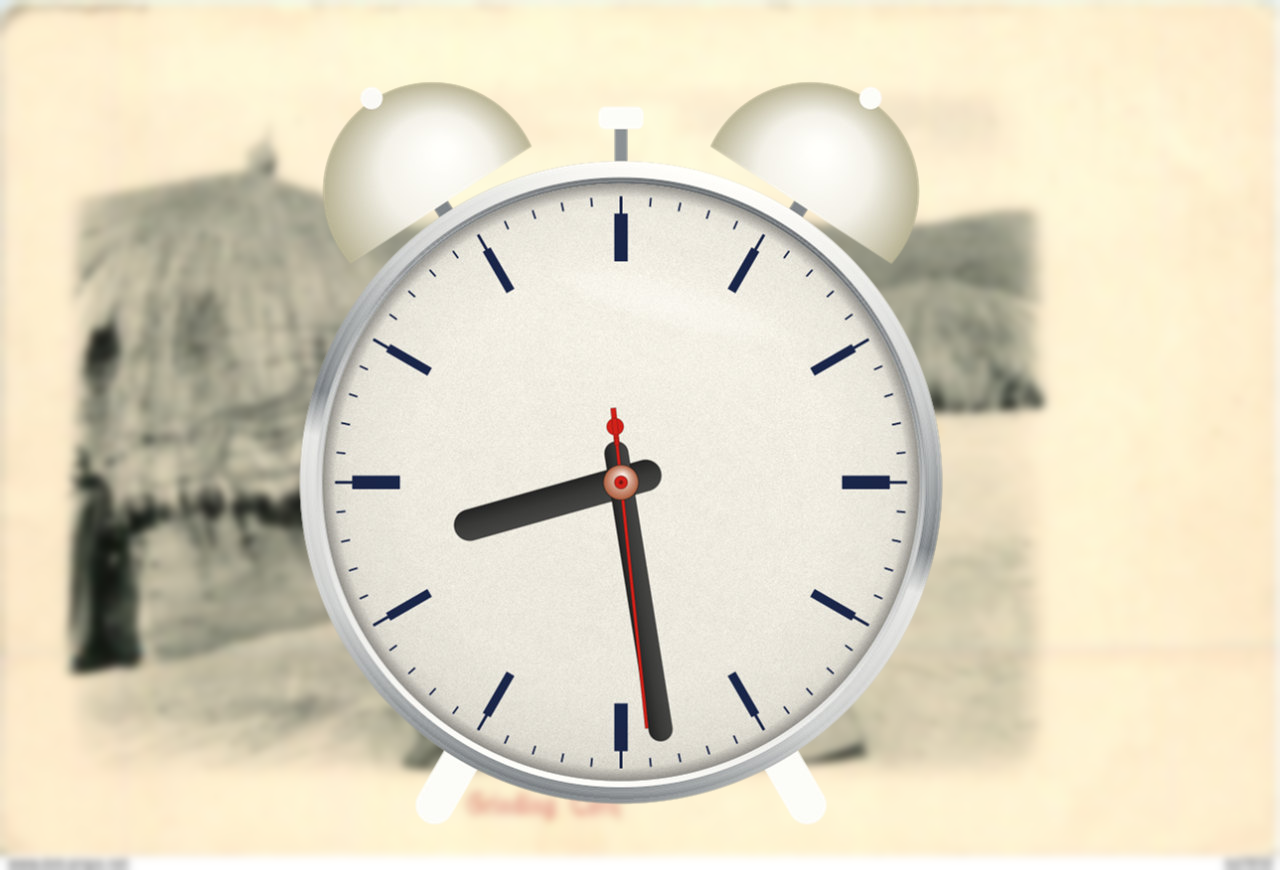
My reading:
8h28m29s
